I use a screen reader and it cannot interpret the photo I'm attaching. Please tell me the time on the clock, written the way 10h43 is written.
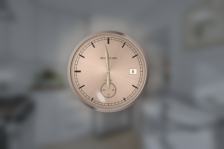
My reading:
5h59
